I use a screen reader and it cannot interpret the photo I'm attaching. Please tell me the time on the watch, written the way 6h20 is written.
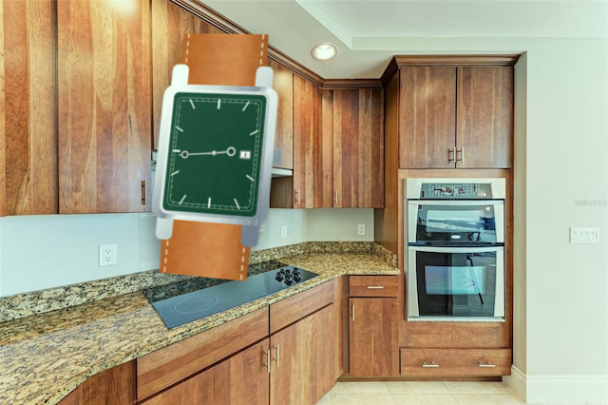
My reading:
2h44
